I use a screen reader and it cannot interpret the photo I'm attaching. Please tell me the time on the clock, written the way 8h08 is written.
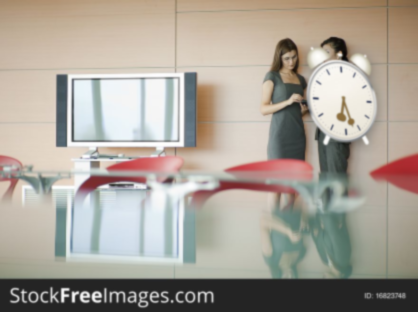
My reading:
6h27
